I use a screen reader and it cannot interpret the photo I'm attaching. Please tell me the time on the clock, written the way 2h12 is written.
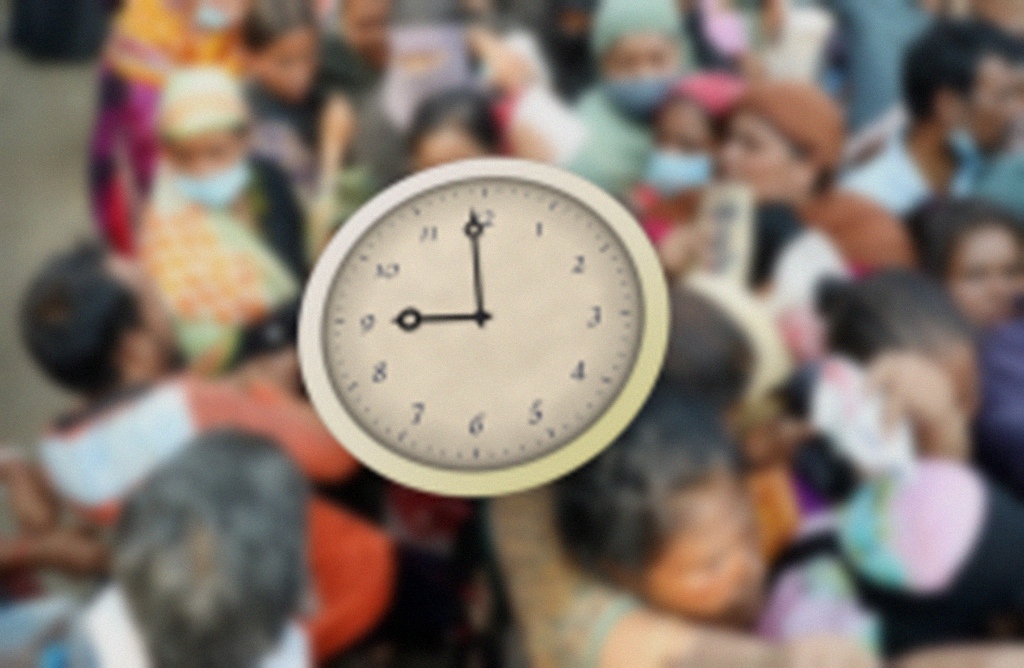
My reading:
8h59
